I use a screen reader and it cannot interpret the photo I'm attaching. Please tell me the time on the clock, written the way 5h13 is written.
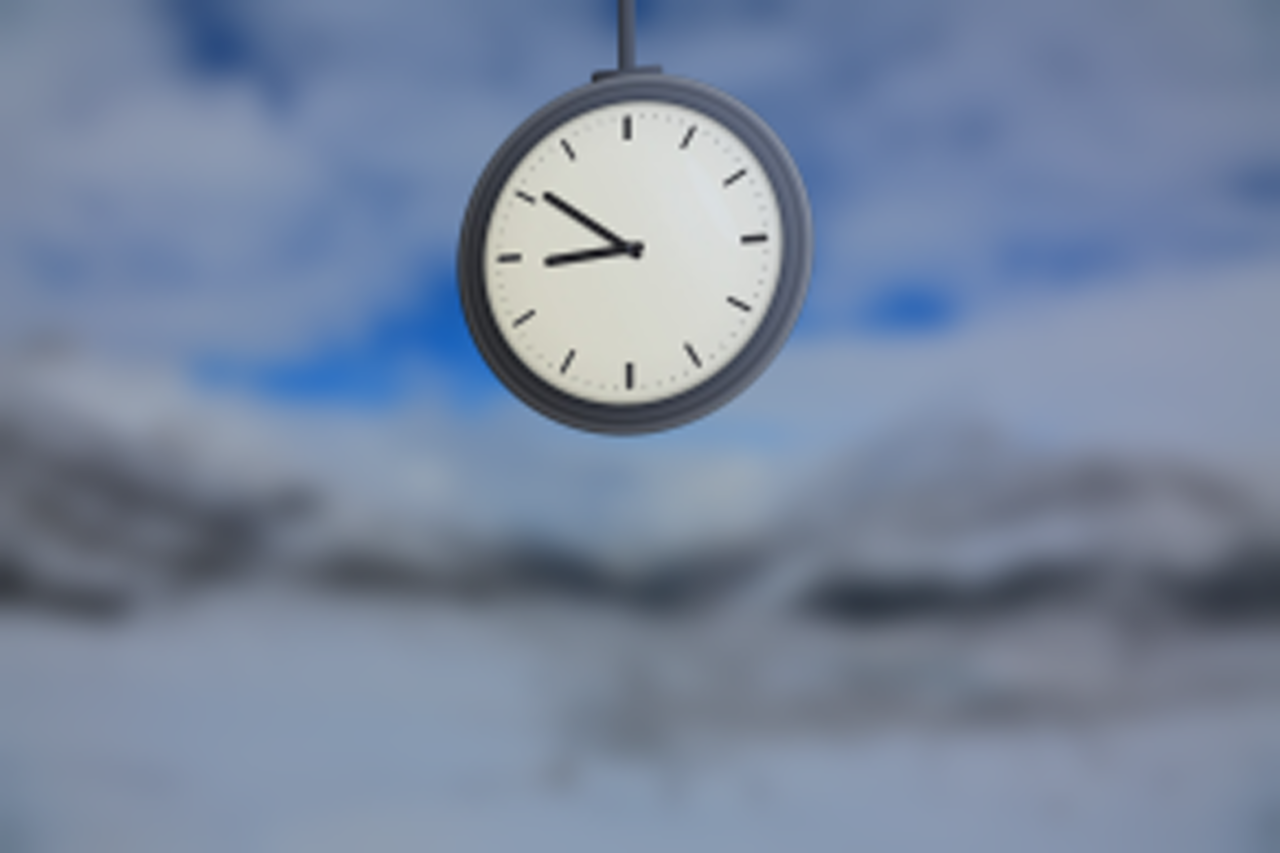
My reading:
8h51
